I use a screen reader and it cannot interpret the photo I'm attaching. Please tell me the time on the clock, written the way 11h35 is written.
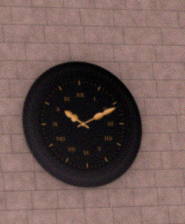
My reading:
10h11
